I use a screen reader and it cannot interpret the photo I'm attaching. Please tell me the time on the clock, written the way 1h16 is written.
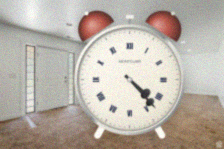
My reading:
4h23
